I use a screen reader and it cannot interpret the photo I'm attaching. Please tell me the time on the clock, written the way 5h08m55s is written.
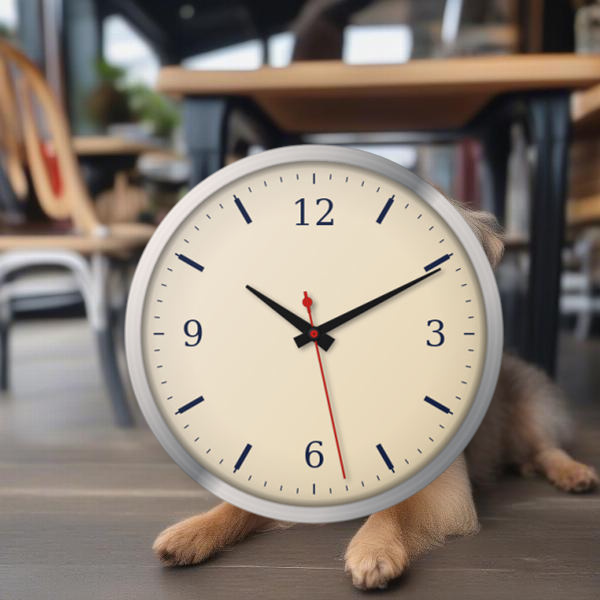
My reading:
10h10m28s
